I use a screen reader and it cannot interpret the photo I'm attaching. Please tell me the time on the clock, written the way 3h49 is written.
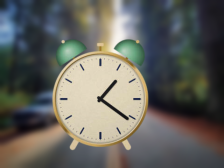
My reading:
1h21
